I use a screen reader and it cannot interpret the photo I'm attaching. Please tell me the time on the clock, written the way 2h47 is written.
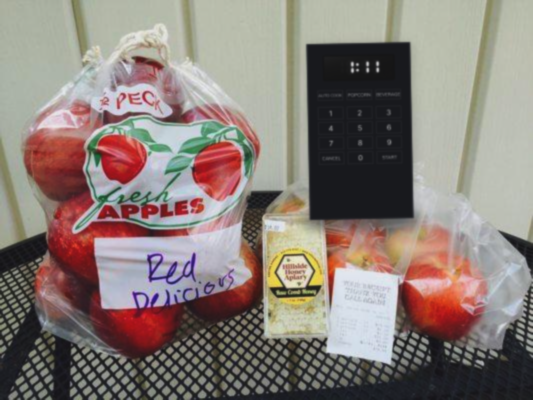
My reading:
1h11
